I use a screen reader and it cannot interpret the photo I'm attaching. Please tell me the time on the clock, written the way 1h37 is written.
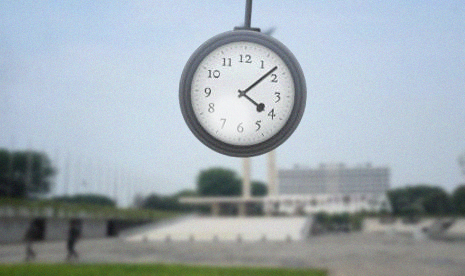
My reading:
4h08
